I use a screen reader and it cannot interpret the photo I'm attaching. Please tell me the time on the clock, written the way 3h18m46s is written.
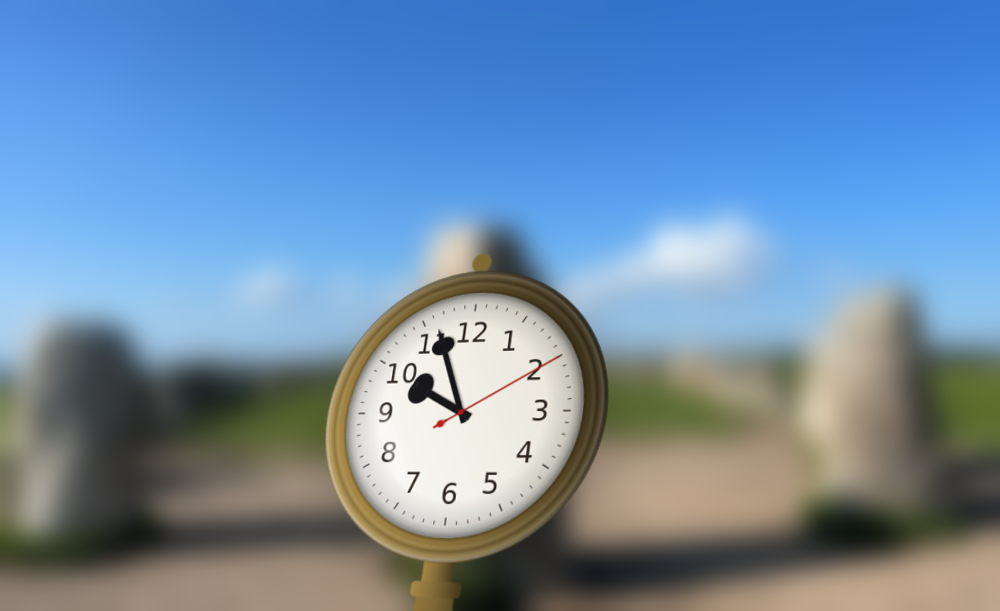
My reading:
9h56m10s
